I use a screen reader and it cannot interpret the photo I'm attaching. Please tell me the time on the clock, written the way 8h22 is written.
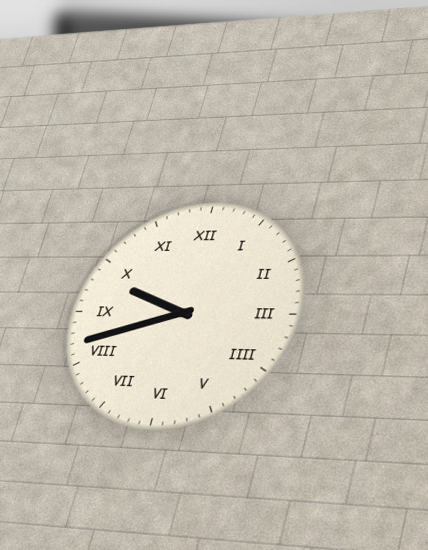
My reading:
9h42
